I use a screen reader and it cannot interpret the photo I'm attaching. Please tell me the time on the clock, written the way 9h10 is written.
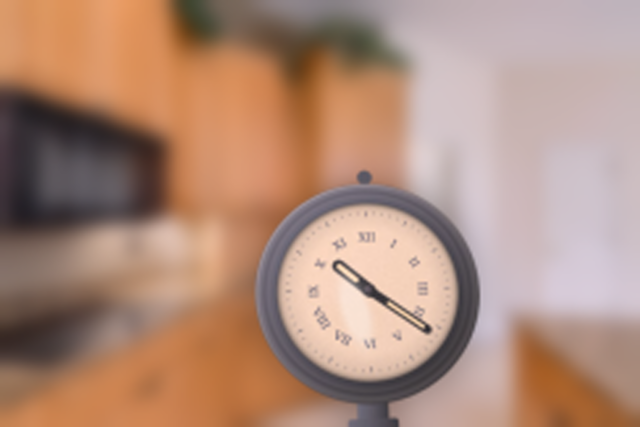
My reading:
10h21
